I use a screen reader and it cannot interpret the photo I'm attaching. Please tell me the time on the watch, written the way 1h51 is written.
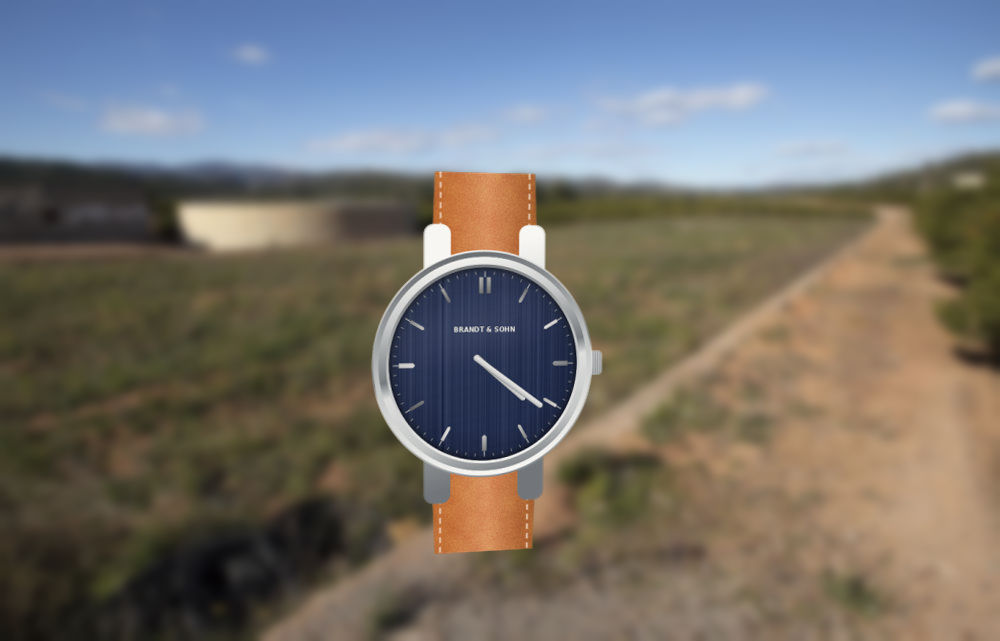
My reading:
4h21
